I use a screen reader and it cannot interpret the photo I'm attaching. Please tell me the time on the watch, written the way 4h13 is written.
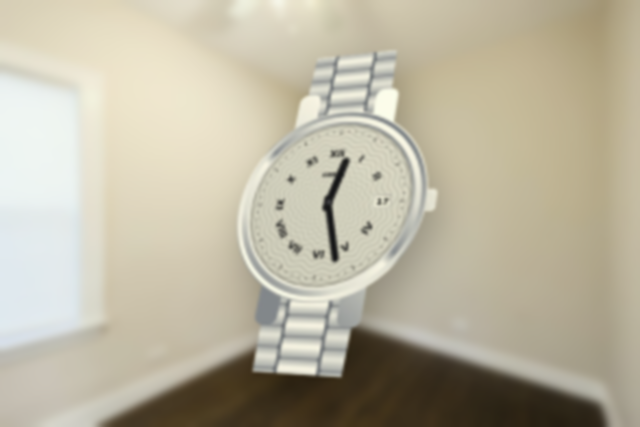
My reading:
12h27
